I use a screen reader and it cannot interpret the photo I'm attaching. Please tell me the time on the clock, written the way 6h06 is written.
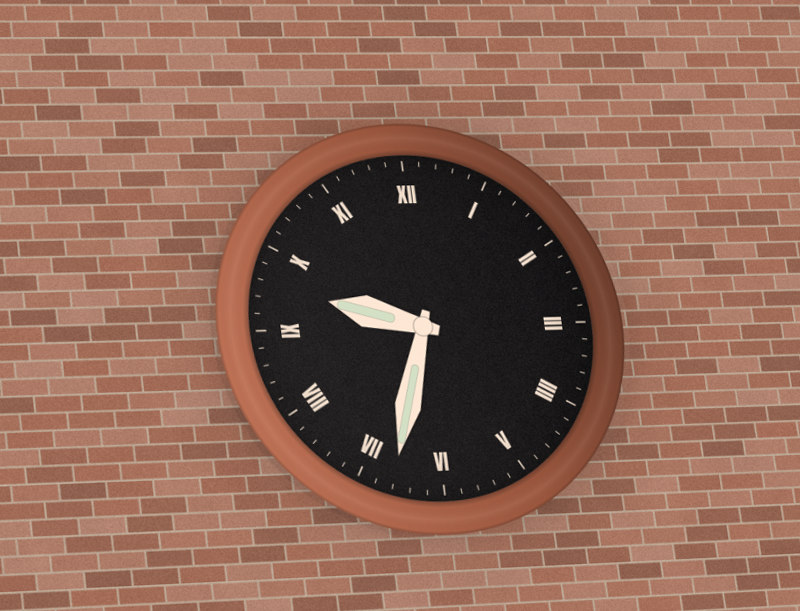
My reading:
9h33
